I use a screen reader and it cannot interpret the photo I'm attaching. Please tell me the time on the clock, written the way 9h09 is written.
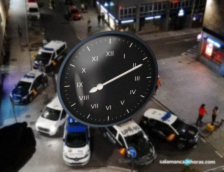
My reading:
8h11
